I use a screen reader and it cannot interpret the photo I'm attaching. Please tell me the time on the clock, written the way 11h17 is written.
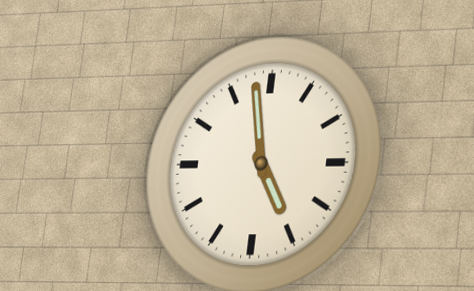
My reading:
4h58
